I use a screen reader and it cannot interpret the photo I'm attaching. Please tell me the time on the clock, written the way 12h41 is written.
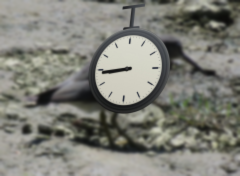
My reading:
8h44
